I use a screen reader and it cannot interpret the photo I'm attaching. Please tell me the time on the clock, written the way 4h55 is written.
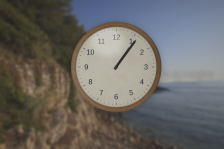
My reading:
1h06
